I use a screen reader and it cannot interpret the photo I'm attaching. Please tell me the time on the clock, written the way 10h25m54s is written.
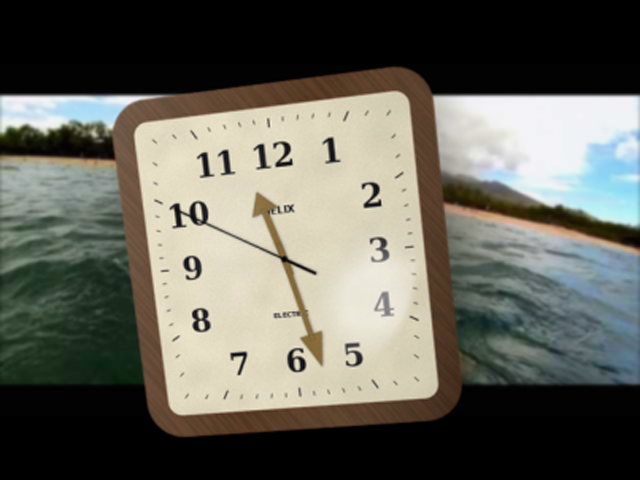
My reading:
11h27m50s
